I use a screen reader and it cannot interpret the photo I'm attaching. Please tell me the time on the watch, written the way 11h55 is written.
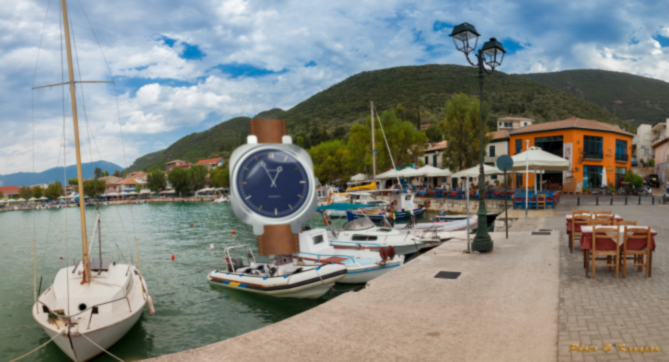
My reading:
12h56
